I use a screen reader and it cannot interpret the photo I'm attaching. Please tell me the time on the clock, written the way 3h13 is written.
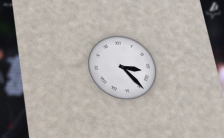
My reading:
3h24
